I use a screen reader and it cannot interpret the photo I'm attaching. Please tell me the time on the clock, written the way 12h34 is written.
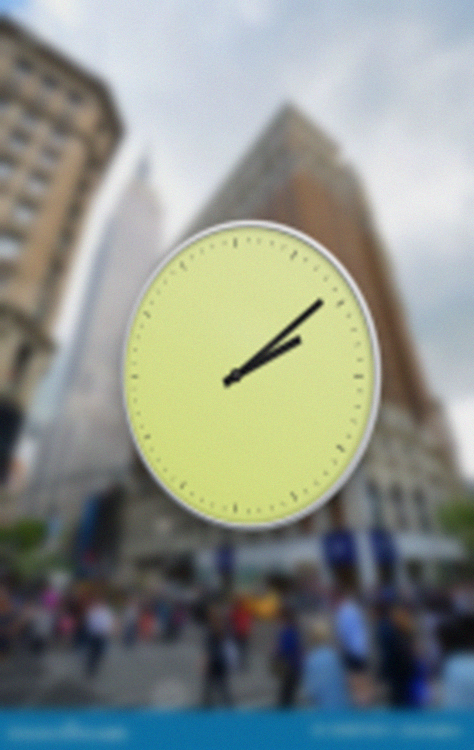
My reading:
2h09
